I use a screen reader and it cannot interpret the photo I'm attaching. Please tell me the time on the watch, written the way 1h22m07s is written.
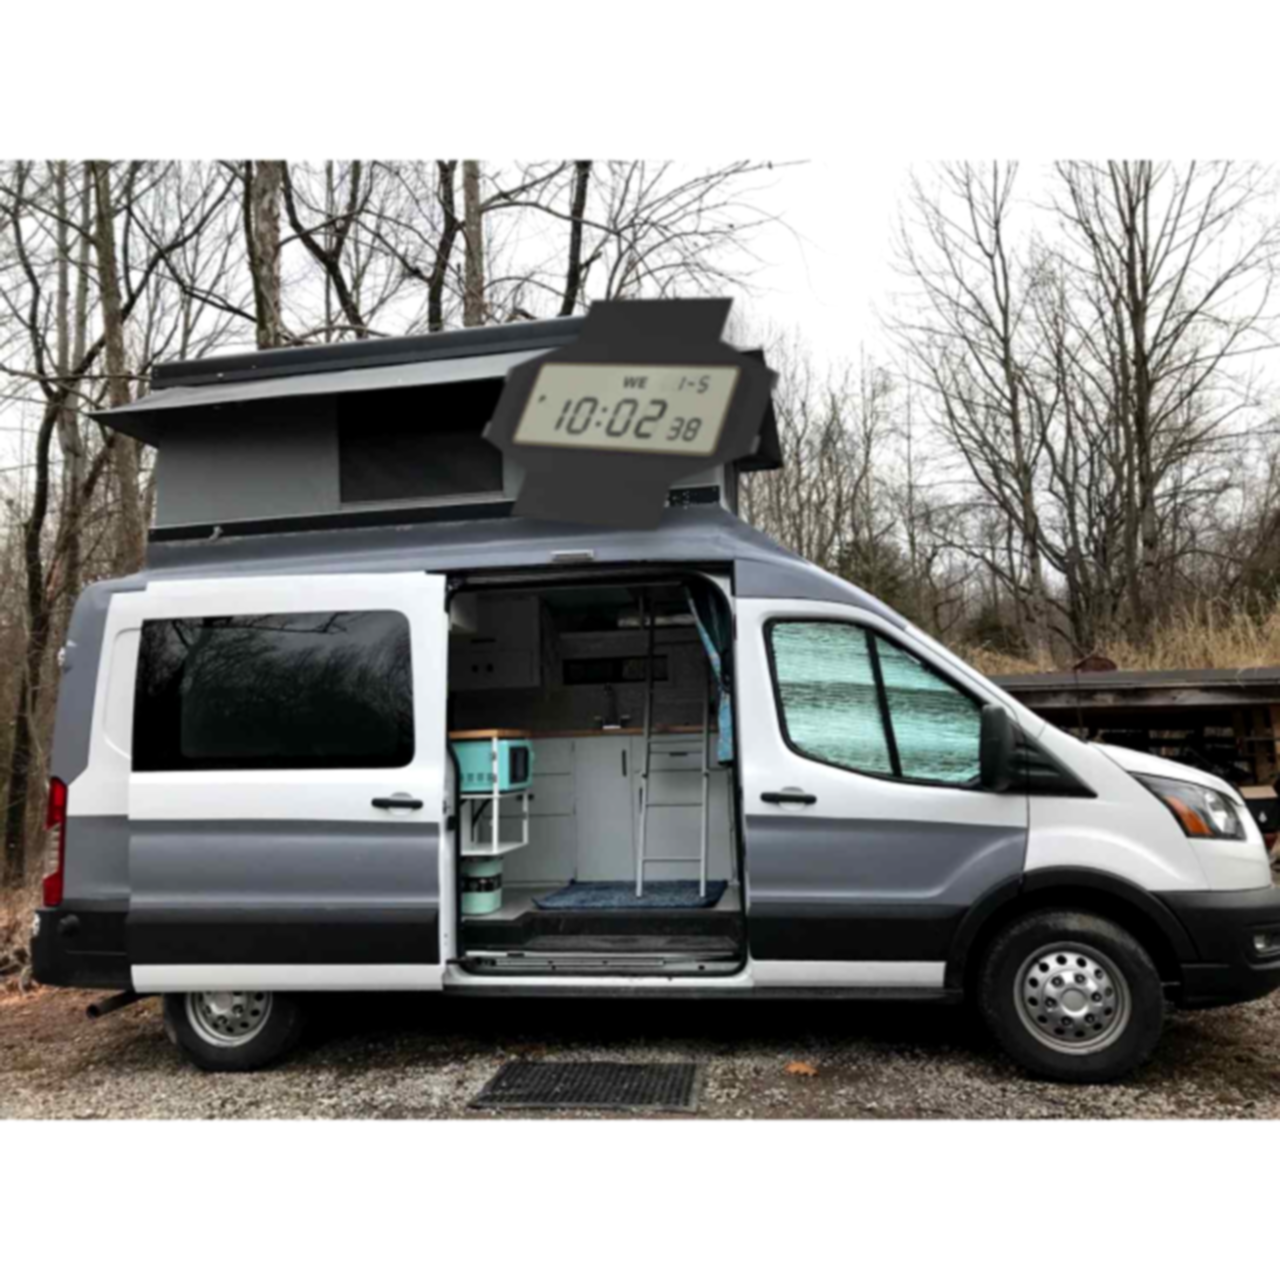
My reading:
10h02m38s
